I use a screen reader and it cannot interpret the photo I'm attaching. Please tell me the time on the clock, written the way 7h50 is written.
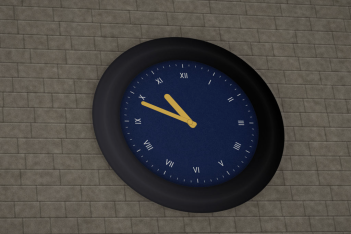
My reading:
10h49
